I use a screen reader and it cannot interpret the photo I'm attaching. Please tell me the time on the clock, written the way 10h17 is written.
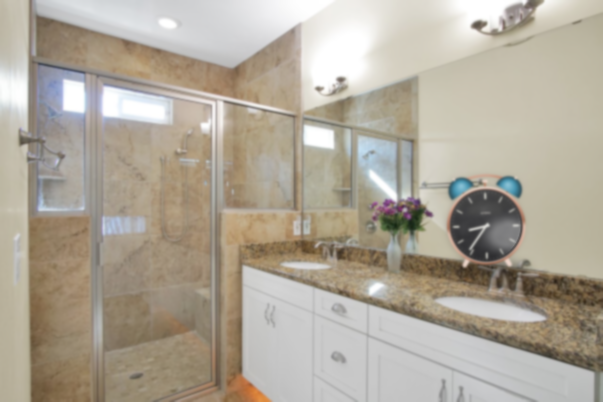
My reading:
8h36
